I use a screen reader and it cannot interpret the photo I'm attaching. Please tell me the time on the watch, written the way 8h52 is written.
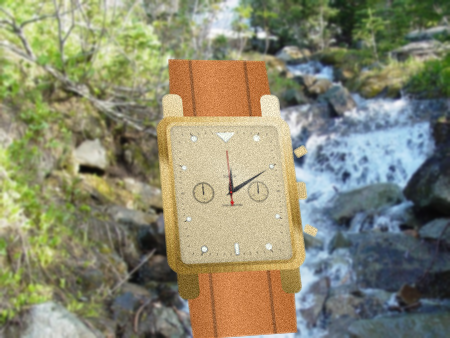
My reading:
12h10
